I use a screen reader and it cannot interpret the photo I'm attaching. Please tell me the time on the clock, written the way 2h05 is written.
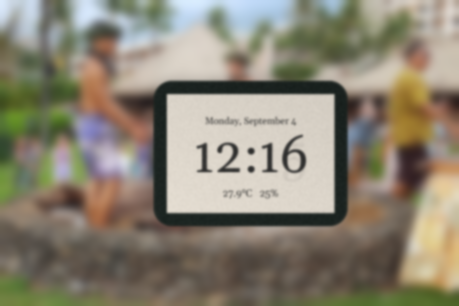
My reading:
12h16
